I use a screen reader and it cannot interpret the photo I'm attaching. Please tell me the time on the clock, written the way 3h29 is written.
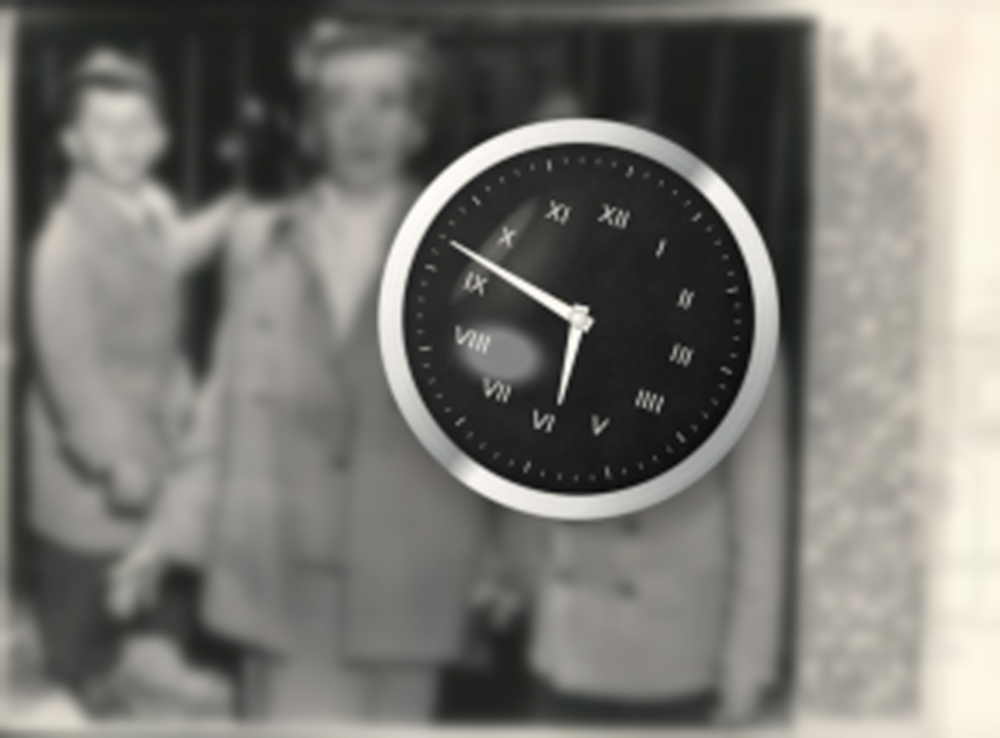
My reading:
5h47
